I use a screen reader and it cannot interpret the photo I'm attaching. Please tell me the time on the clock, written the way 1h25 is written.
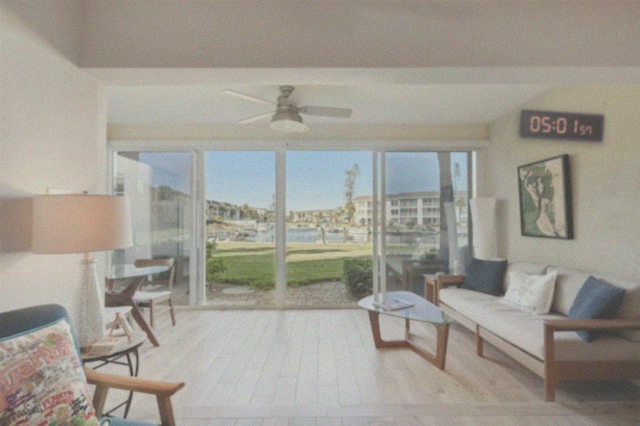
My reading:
5h01
